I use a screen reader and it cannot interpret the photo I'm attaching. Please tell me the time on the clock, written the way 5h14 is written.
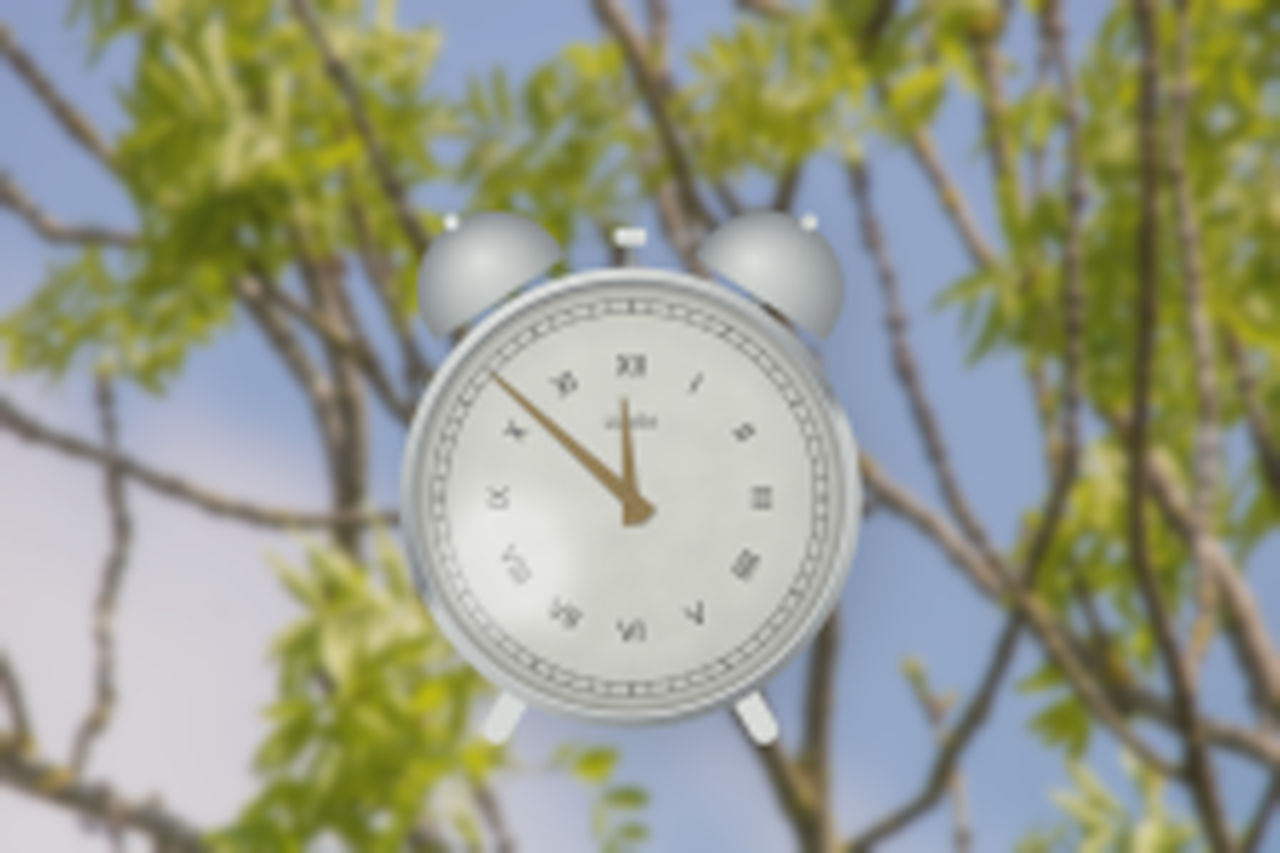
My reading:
11h52
